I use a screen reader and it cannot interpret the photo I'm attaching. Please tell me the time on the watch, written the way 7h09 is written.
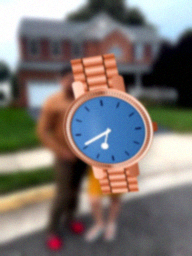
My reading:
6h41
